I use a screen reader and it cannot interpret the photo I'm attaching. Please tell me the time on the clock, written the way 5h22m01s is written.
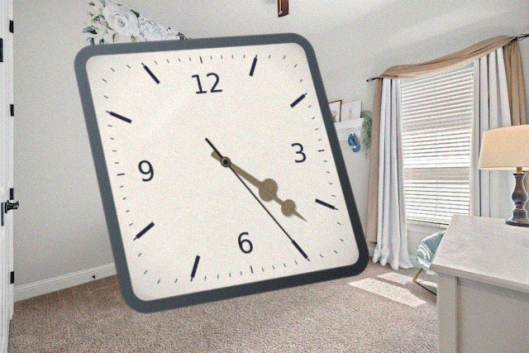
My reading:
4h22m25s
